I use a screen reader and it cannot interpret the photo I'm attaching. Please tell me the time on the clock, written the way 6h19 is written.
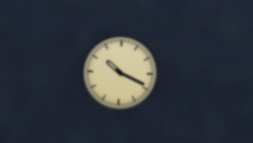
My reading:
10h19
